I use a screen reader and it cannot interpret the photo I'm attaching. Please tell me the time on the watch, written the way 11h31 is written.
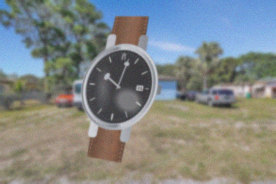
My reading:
10h02
